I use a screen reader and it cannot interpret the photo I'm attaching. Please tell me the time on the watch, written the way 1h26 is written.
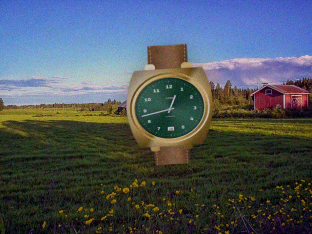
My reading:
12h43
